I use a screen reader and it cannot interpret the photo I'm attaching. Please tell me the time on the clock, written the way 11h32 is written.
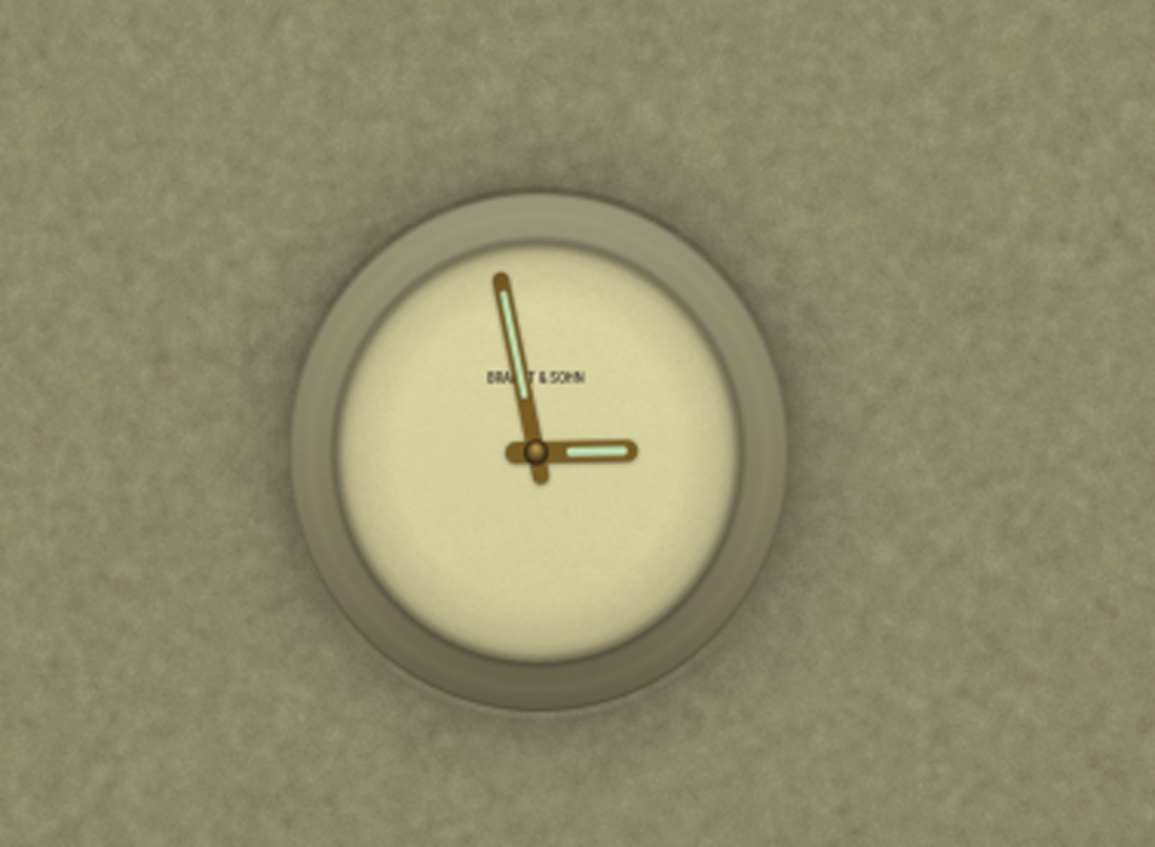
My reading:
2h58
